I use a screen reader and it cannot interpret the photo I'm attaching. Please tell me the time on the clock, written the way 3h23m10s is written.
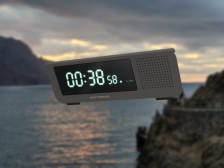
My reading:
0h38m58s
